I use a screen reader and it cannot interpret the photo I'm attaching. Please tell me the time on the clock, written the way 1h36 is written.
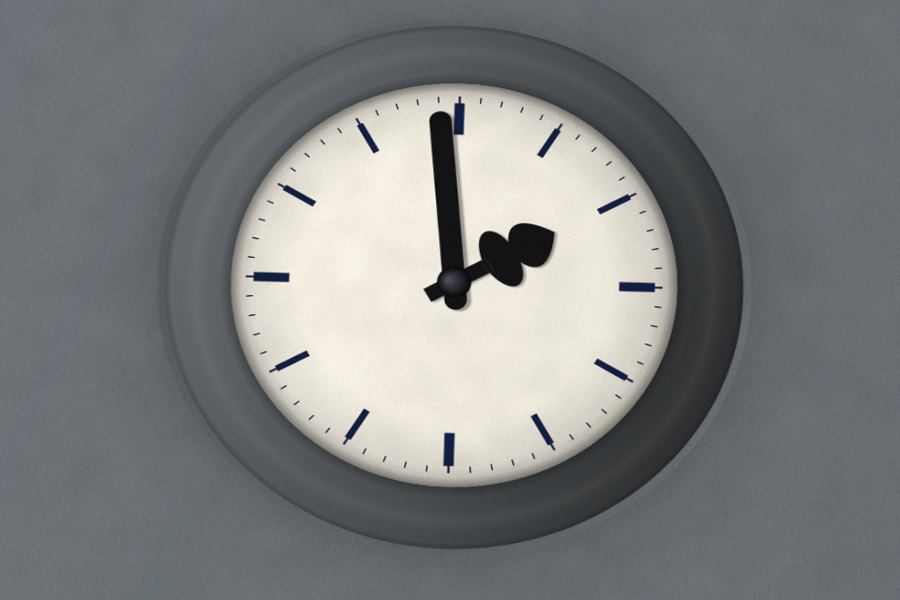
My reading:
1h59
